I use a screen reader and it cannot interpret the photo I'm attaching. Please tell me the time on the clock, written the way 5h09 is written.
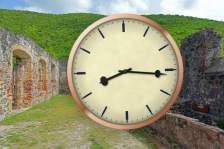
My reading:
8h16
